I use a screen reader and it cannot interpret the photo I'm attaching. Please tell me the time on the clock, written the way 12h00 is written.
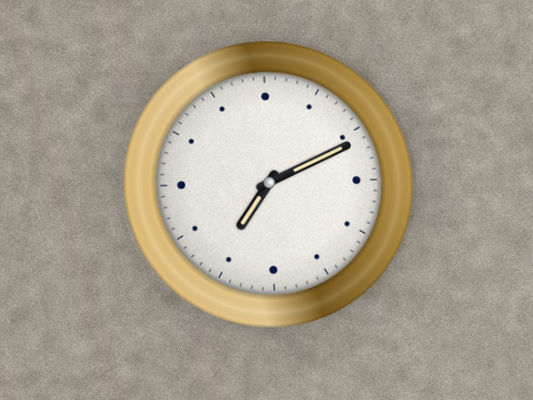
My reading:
7h11
